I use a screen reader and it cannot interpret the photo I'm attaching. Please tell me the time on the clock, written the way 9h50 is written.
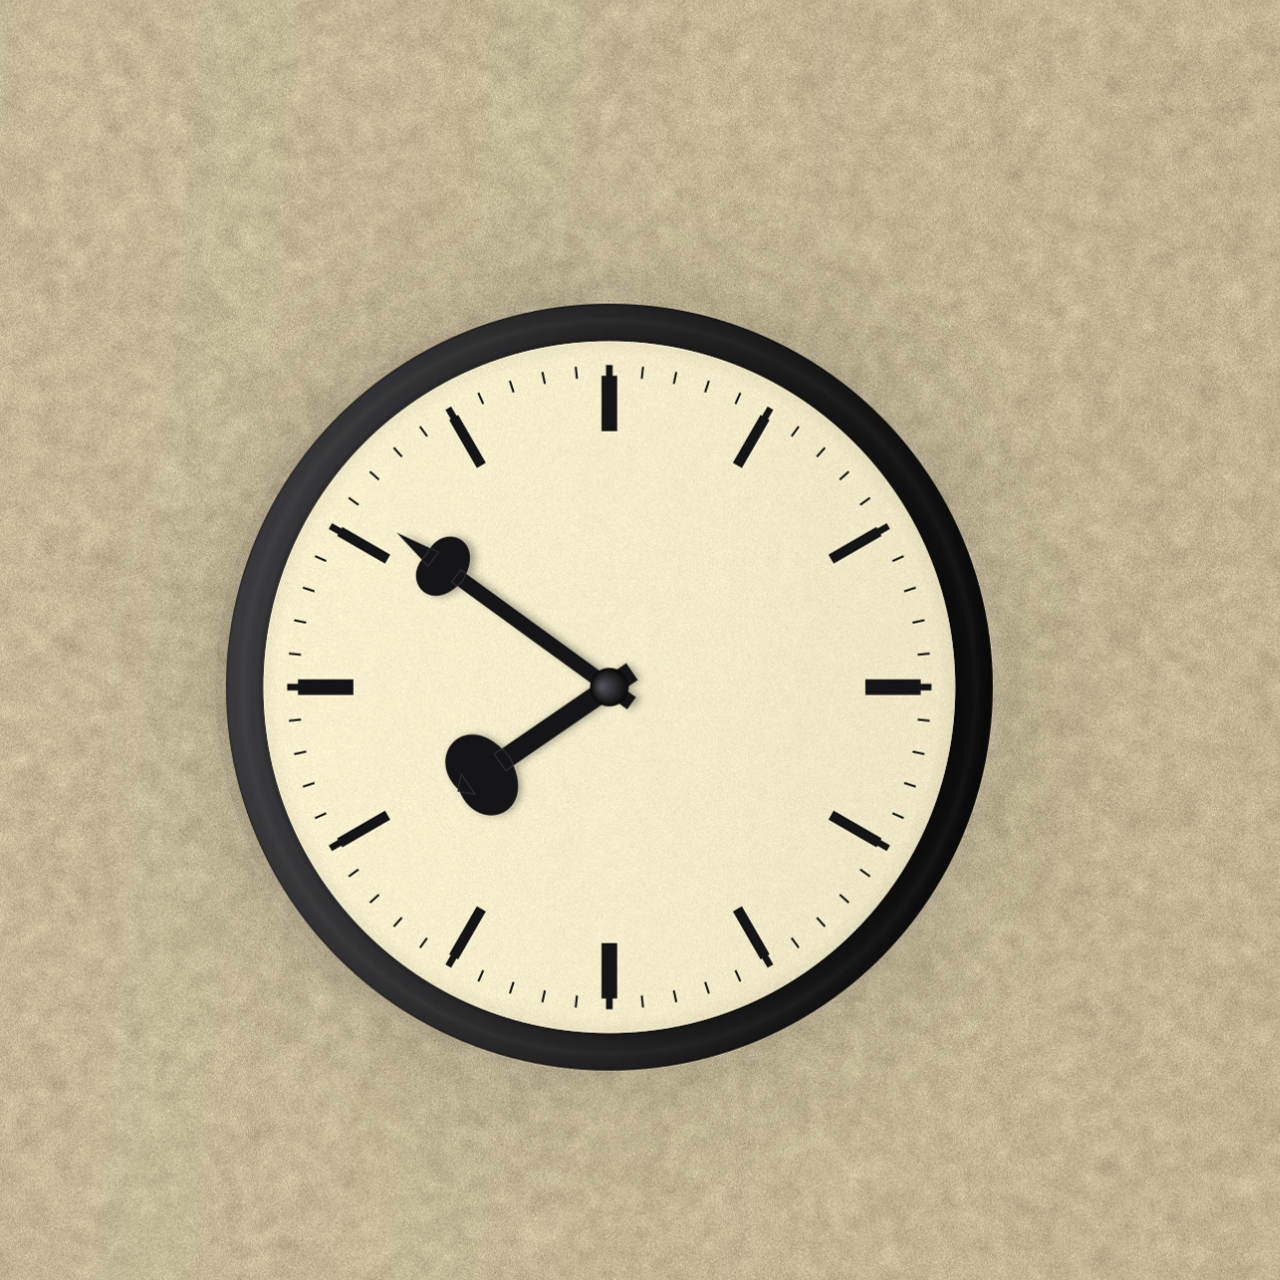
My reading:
7h51
